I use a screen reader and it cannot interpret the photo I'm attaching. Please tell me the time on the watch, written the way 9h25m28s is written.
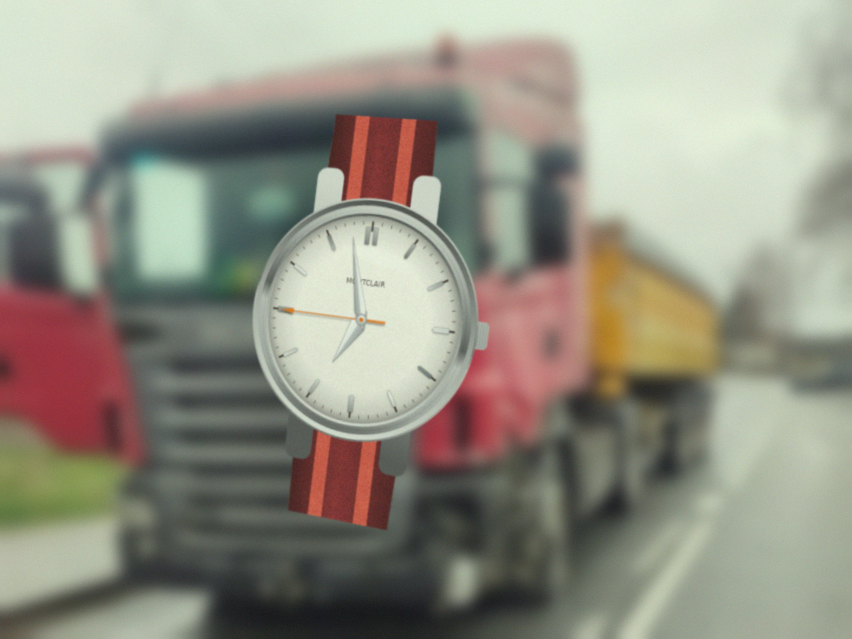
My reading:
6h57m45s
